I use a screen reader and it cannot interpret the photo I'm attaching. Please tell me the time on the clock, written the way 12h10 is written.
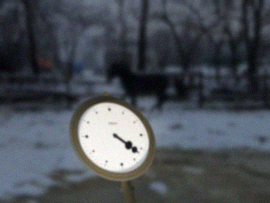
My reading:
4h22
